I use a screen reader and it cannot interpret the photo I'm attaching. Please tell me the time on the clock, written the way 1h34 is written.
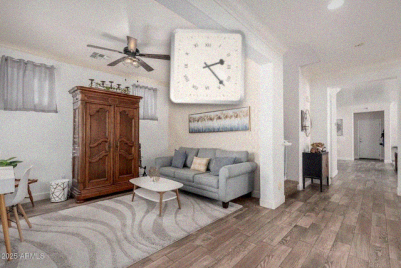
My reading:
2h23
